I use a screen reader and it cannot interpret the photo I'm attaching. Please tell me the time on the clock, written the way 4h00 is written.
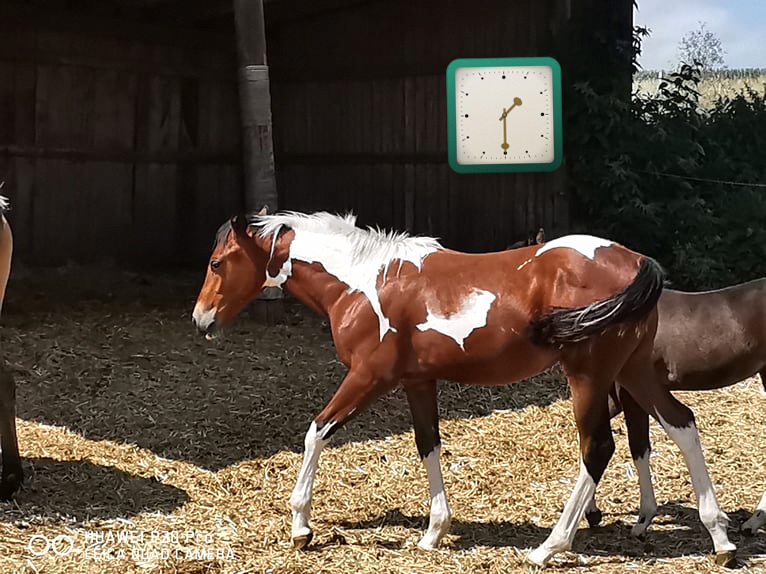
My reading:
1h30
